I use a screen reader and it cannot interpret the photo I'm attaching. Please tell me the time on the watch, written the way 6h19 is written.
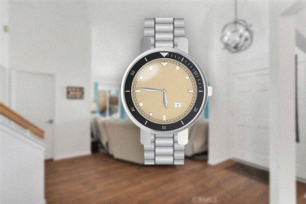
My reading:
5h46
